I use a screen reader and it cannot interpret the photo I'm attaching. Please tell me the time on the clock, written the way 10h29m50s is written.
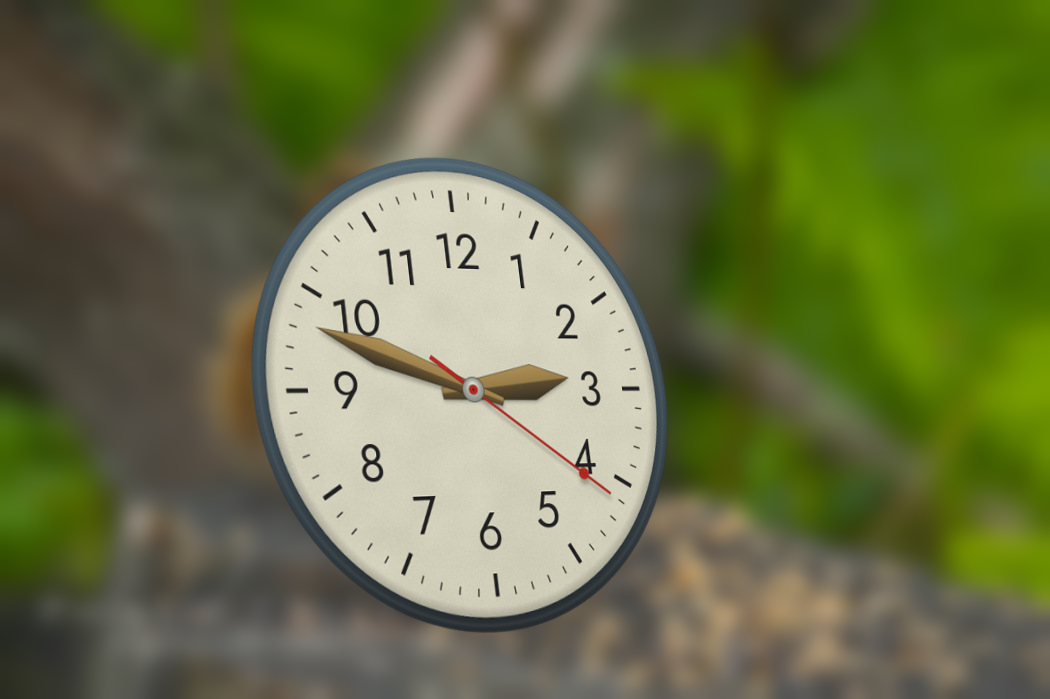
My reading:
2h48m21s
